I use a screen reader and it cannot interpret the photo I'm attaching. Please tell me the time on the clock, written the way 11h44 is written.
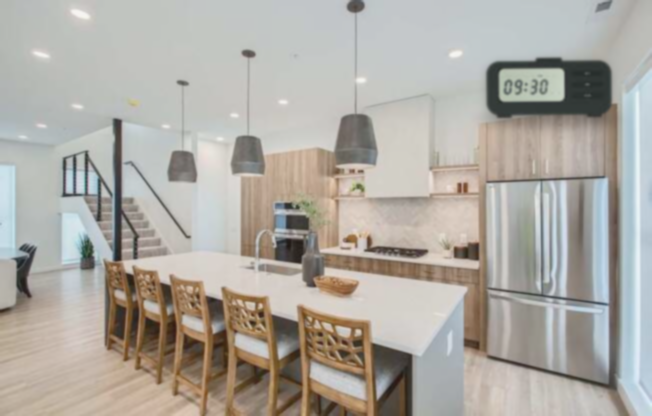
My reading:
9h30
